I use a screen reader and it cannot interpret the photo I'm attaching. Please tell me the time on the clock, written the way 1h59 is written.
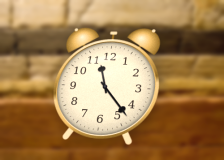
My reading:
11h23
